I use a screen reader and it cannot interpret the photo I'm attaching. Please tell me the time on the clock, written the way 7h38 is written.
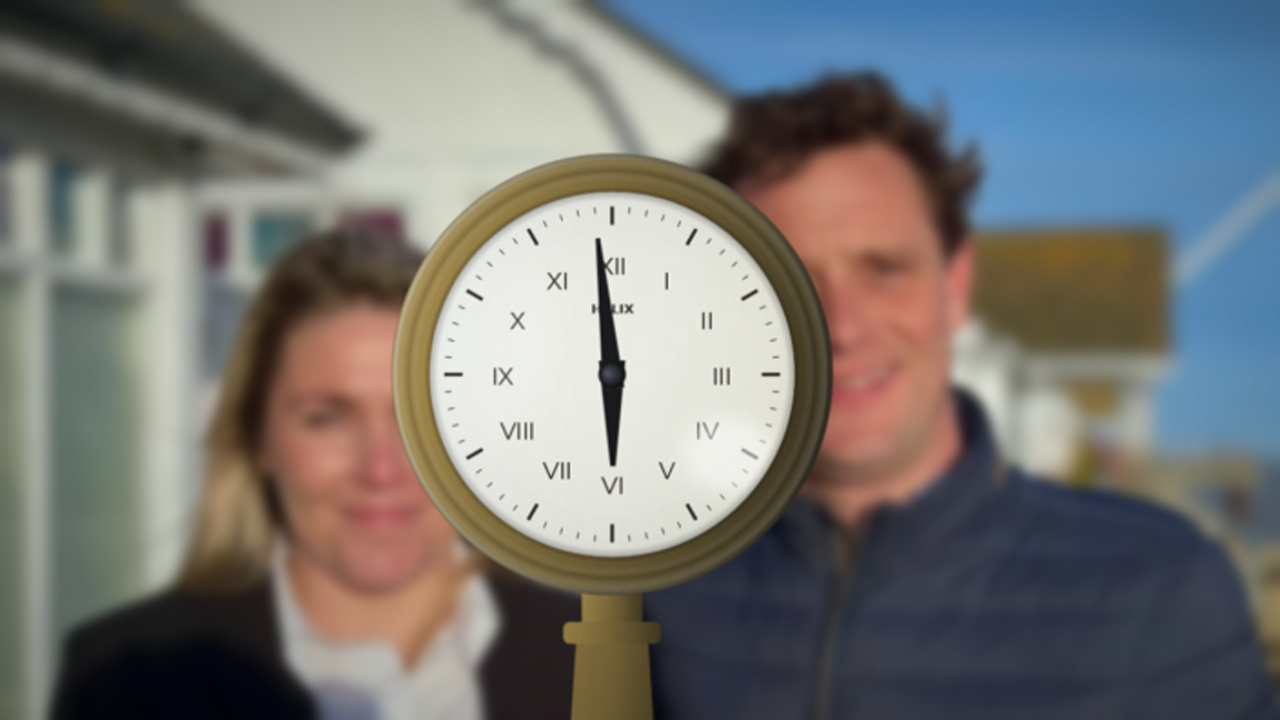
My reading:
5h59
